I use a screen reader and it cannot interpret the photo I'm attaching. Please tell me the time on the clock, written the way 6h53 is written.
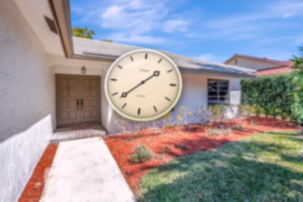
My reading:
1h38
